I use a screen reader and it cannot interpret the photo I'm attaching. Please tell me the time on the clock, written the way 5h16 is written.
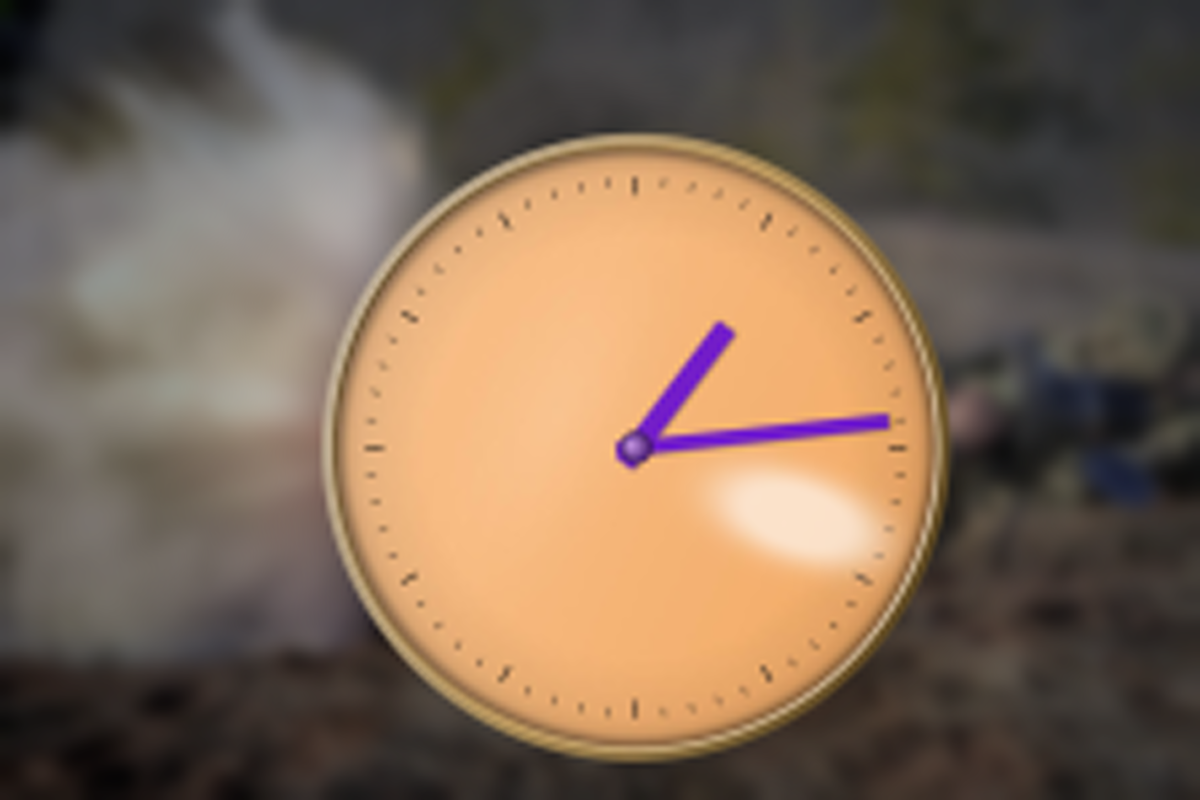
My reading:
1h14
